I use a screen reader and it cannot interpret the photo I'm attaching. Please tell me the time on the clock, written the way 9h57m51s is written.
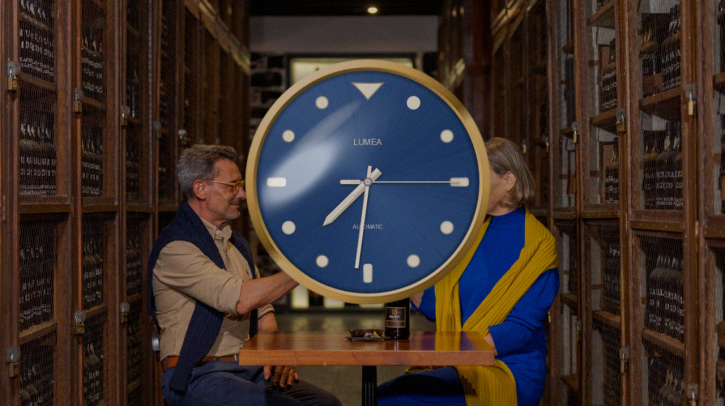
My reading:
7h31m15s
